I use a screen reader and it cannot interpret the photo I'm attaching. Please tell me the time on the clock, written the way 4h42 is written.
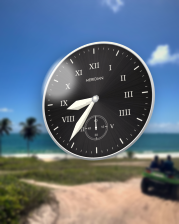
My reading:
8h36
